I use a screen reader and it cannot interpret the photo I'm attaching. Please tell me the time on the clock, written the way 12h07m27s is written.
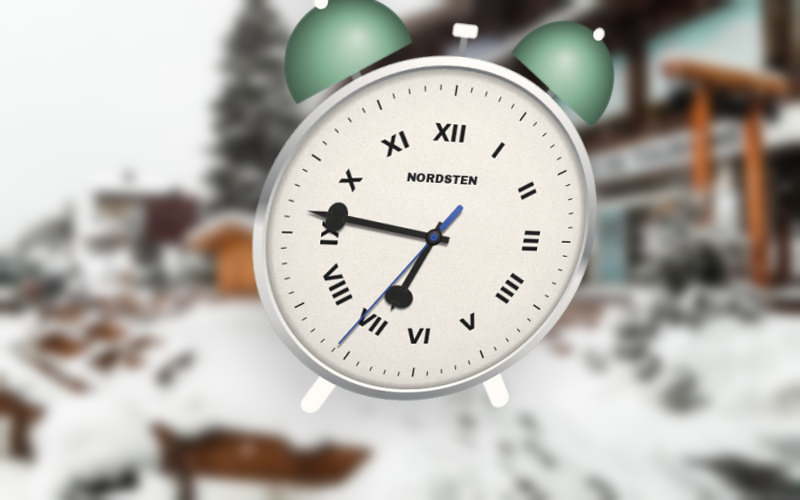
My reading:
6h46m36s
